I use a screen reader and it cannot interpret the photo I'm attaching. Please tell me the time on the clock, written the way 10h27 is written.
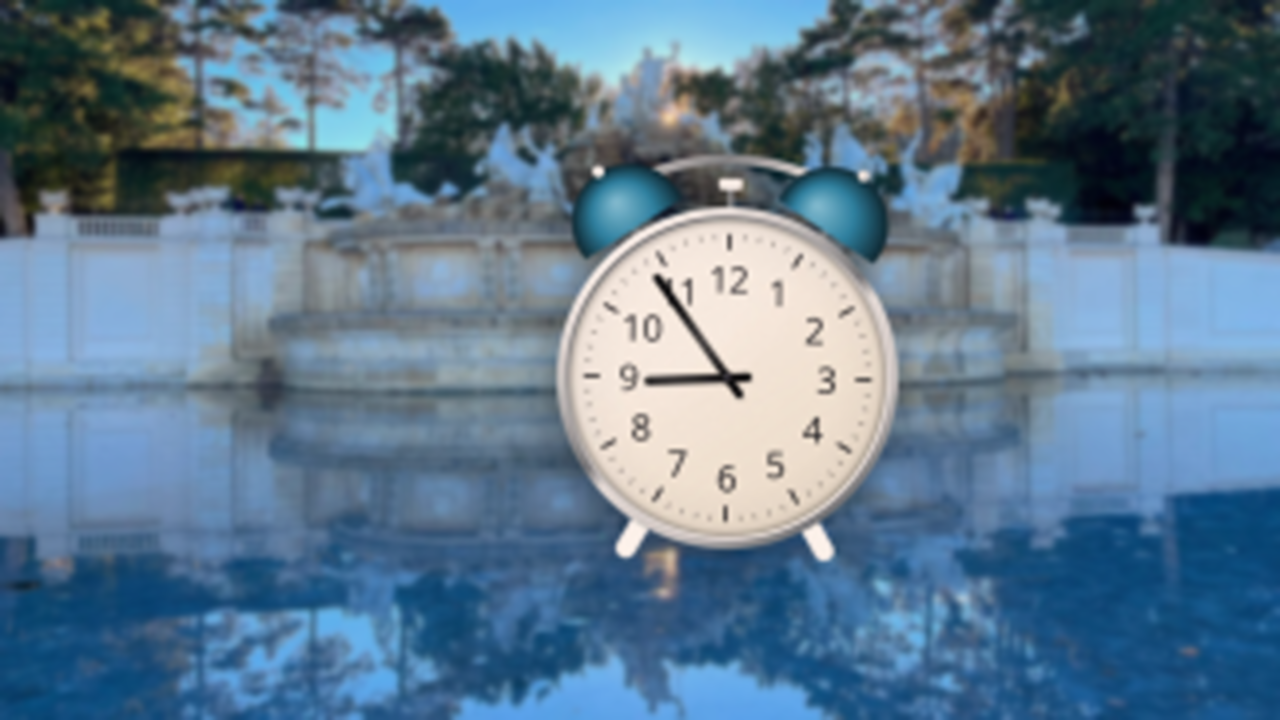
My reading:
8h54
